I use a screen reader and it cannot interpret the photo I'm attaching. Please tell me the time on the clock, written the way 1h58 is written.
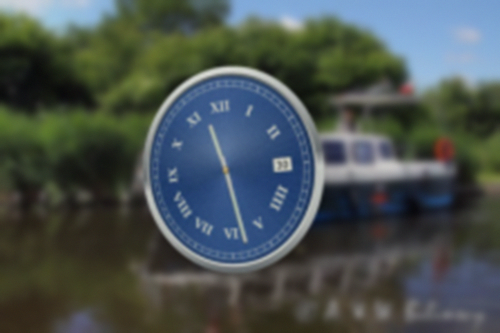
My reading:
11h28
